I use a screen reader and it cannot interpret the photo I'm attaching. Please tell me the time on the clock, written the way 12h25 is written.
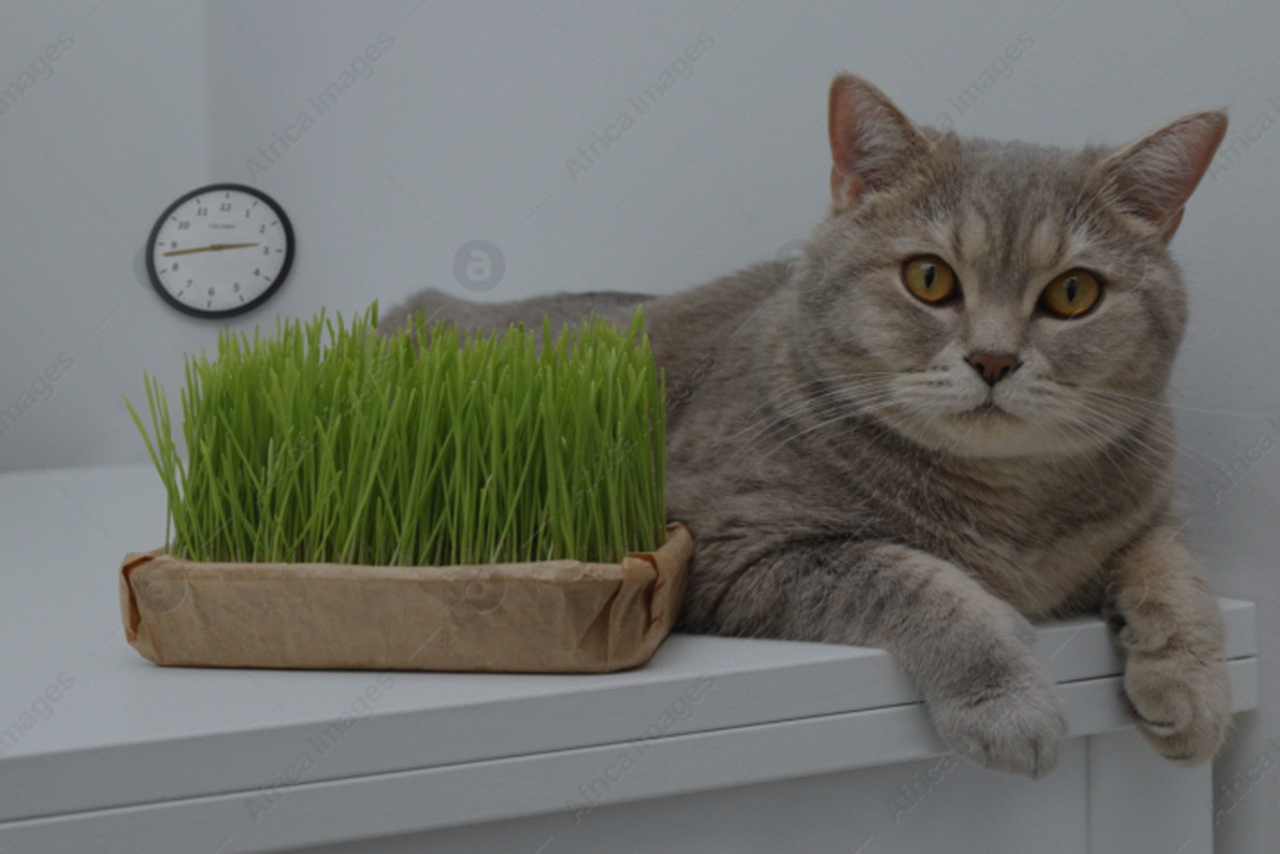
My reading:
2h43
